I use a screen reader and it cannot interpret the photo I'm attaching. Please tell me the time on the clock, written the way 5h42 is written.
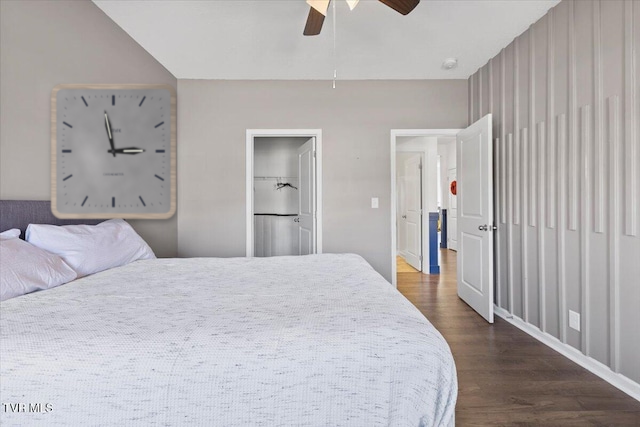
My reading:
2h58
